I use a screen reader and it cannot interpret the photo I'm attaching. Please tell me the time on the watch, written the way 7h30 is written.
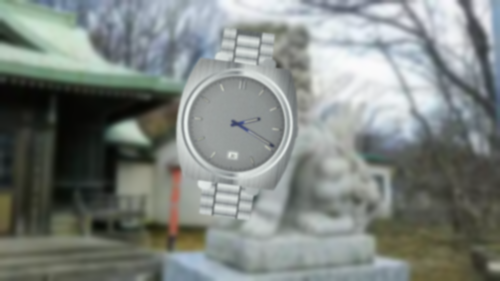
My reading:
2h19
